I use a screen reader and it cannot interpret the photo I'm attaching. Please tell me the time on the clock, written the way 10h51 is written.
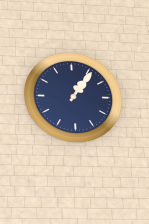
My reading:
1h06
